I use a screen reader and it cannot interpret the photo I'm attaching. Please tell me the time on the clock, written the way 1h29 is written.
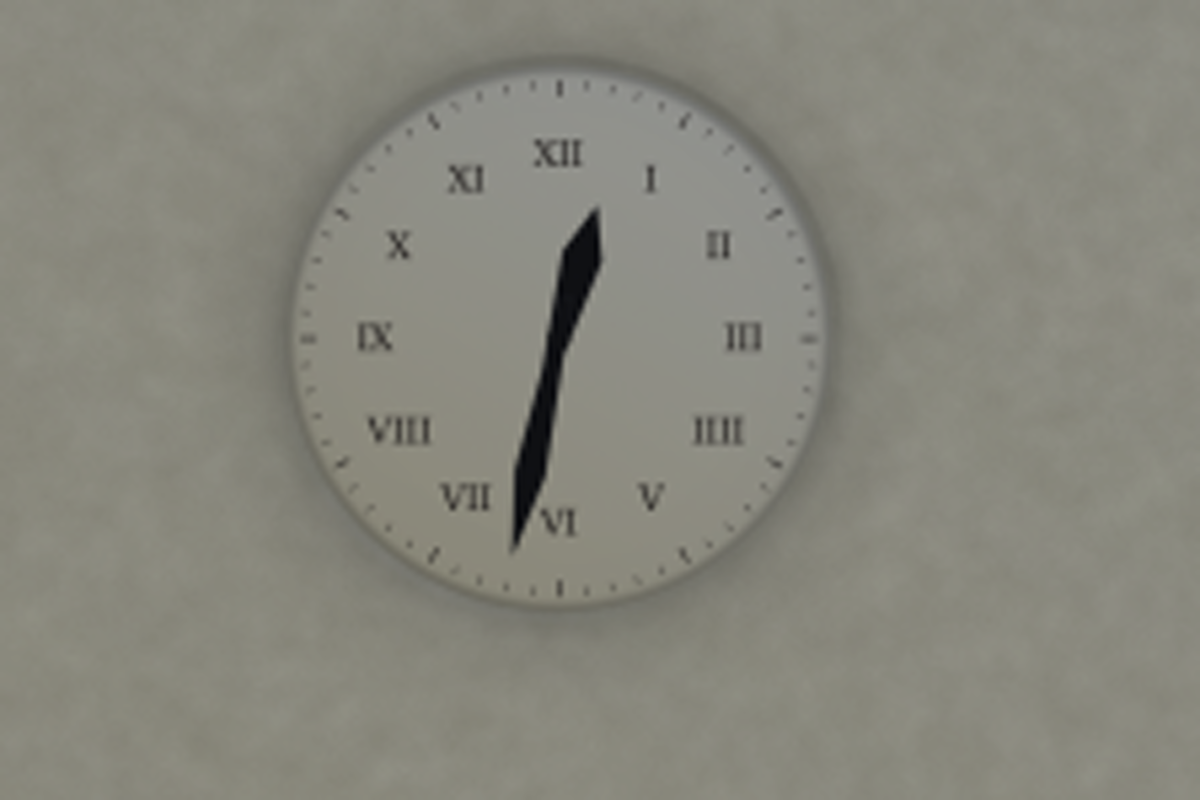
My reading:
12h32
